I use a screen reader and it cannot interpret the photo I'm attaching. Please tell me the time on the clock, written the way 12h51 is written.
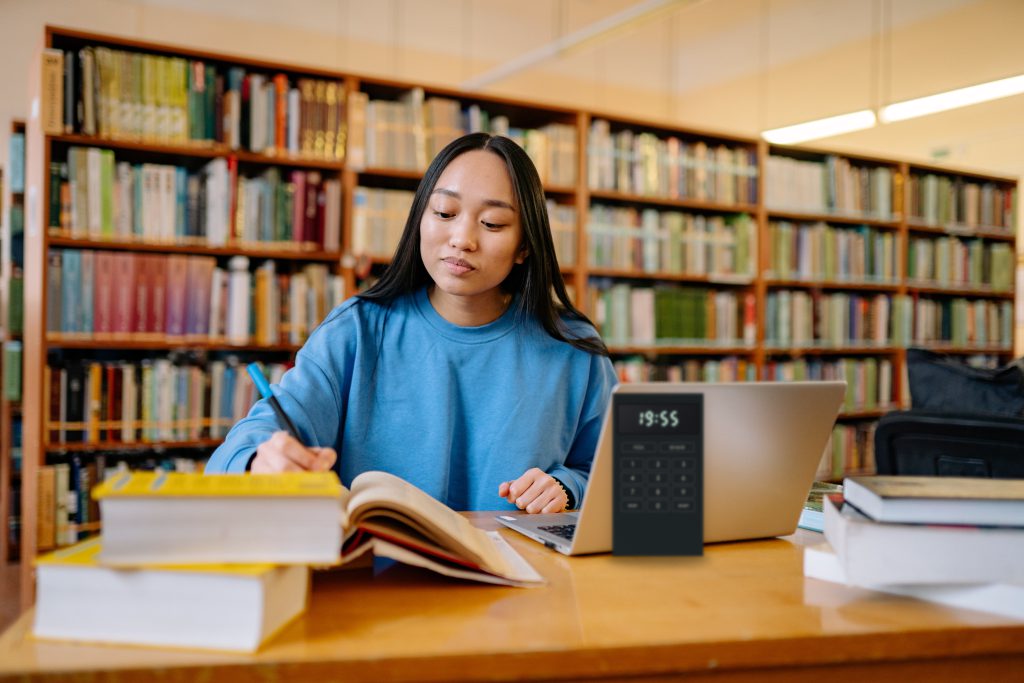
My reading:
19h55
